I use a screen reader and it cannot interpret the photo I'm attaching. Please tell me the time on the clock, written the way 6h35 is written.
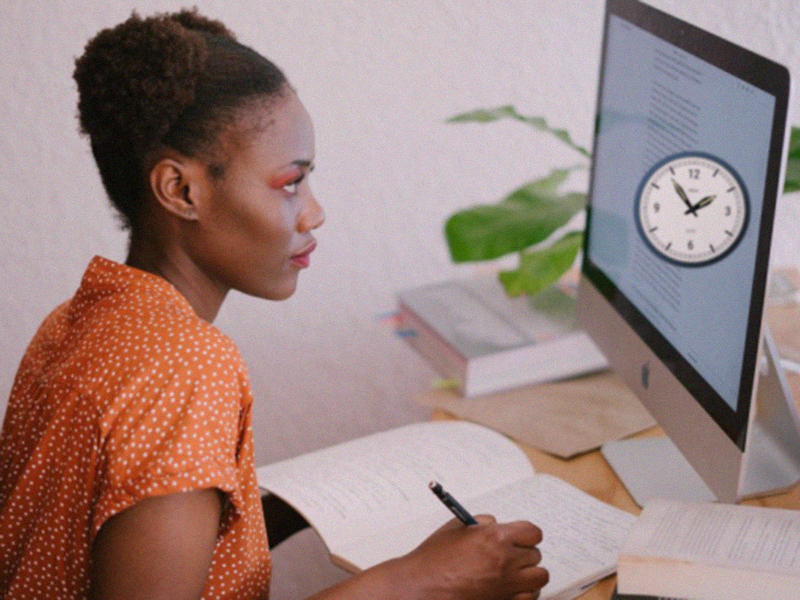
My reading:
1h54
